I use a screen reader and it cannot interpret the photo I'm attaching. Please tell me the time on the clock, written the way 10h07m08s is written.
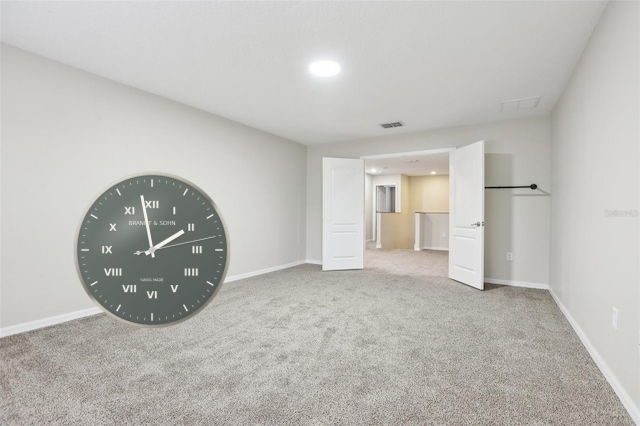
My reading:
1h58m13s
